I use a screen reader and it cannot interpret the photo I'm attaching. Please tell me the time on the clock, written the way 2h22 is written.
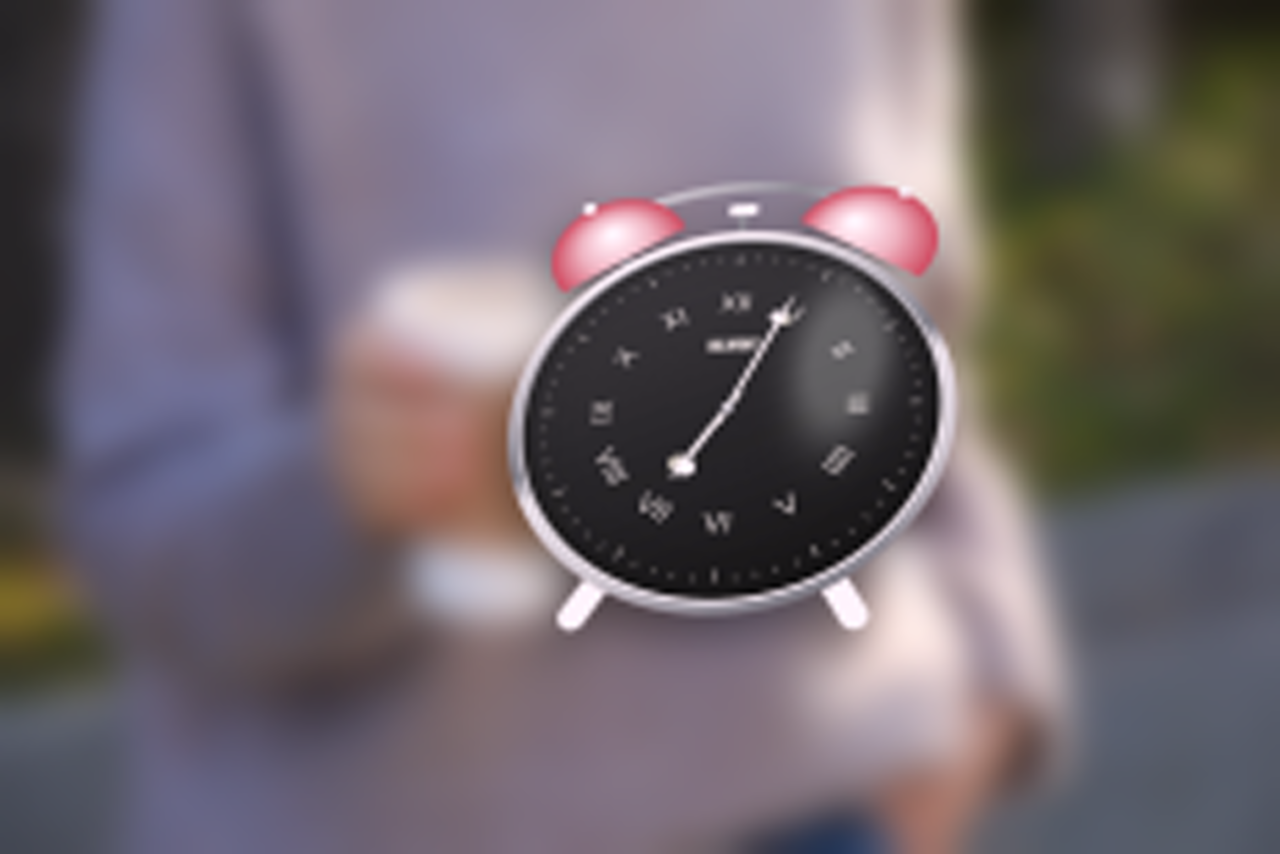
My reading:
7h04
